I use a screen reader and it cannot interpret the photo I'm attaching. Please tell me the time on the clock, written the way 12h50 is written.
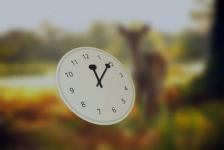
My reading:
12h09
